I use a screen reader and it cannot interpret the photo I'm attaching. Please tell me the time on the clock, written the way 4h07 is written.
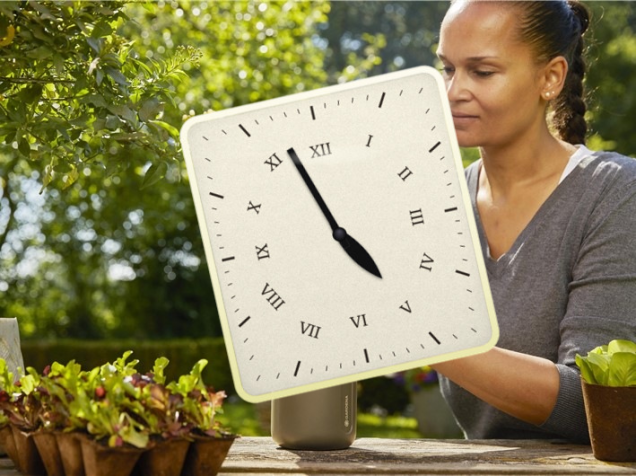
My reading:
4h57
